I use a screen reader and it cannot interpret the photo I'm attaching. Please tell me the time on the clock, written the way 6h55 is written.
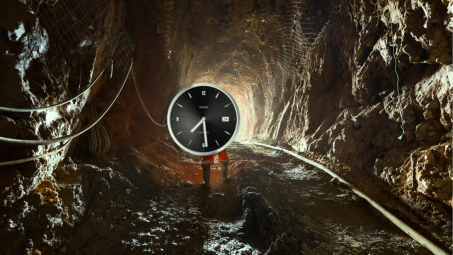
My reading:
7h29
